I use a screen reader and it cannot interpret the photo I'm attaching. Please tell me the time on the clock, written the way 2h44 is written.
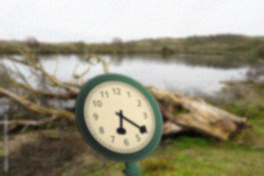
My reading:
6h21
